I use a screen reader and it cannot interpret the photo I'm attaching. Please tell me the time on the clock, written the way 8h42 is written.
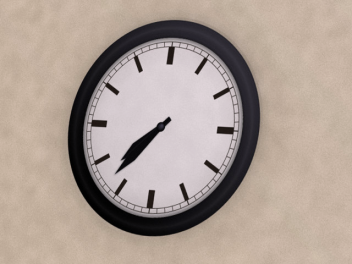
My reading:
7h37
